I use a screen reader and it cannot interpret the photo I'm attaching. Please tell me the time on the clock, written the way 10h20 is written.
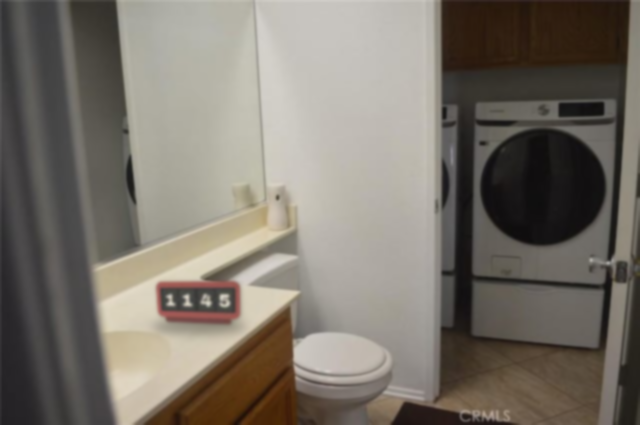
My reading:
11h45
